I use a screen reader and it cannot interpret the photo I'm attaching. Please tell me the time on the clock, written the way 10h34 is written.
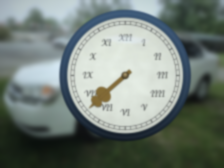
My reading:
7h38
